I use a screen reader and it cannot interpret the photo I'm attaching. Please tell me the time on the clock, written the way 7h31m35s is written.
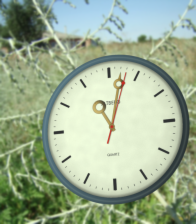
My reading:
11h02m03s
